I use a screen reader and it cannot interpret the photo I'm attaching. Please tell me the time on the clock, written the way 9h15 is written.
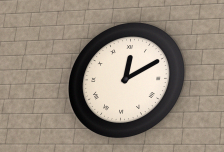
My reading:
12h10
